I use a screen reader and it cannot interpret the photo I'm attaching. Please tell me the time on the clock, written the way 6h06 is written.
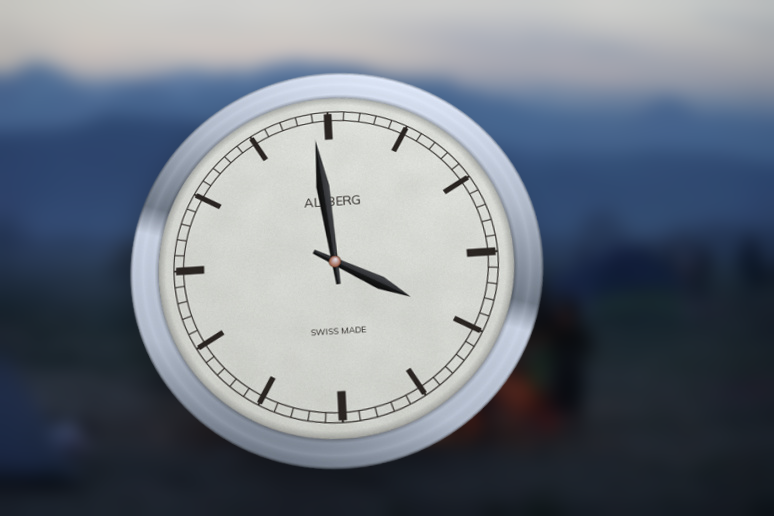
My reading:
3h59
